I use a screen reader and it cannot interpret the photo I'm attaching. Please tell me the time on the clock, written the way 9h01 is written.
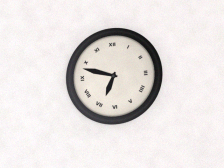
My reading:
6h48
